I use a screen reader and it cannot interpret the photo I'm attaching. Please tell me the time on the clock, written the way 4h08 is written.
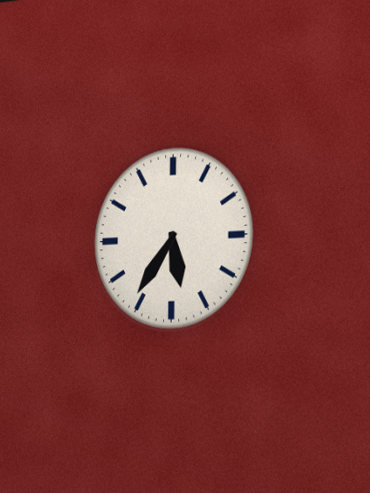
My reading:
5h36
